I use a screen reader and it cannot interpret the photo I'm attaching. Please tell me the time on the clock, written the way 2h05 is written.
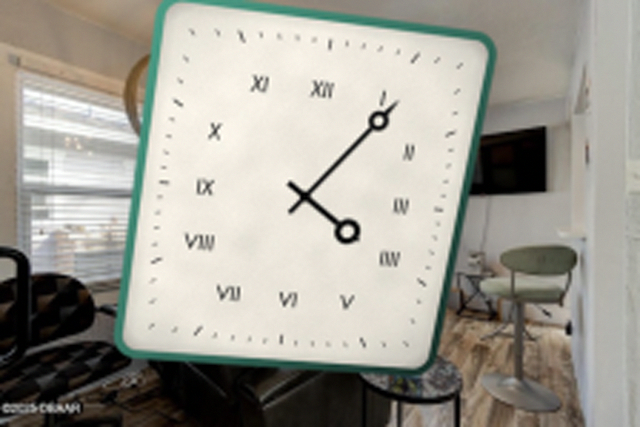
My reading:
4h06
